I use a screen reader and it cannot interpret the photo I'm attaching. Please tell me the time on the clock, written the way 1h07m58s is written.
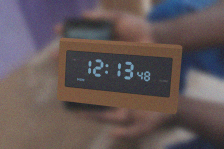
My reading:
12h13m48s
